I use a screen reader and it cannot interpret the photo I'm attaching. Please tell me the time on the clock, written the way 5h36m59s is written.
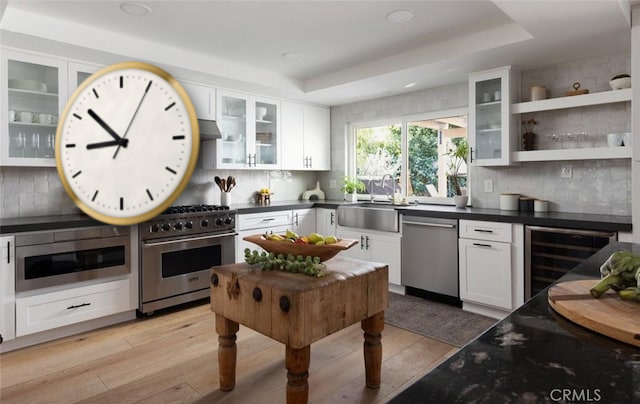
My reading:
8h52m05s
